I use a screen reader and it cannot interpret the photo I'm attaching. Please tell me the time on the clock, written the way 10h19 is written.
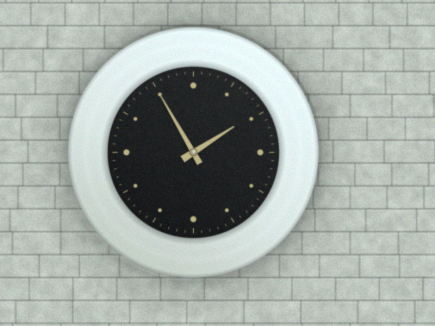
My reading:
1h55
